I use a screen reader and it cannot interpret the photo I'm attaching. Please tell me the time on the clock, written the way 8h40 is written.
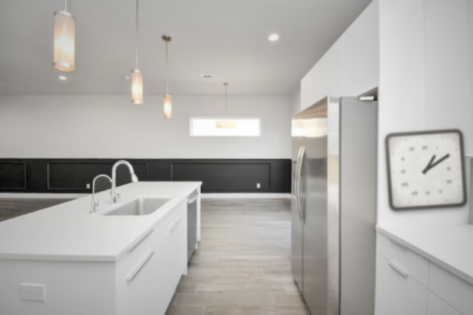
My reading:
1h10
